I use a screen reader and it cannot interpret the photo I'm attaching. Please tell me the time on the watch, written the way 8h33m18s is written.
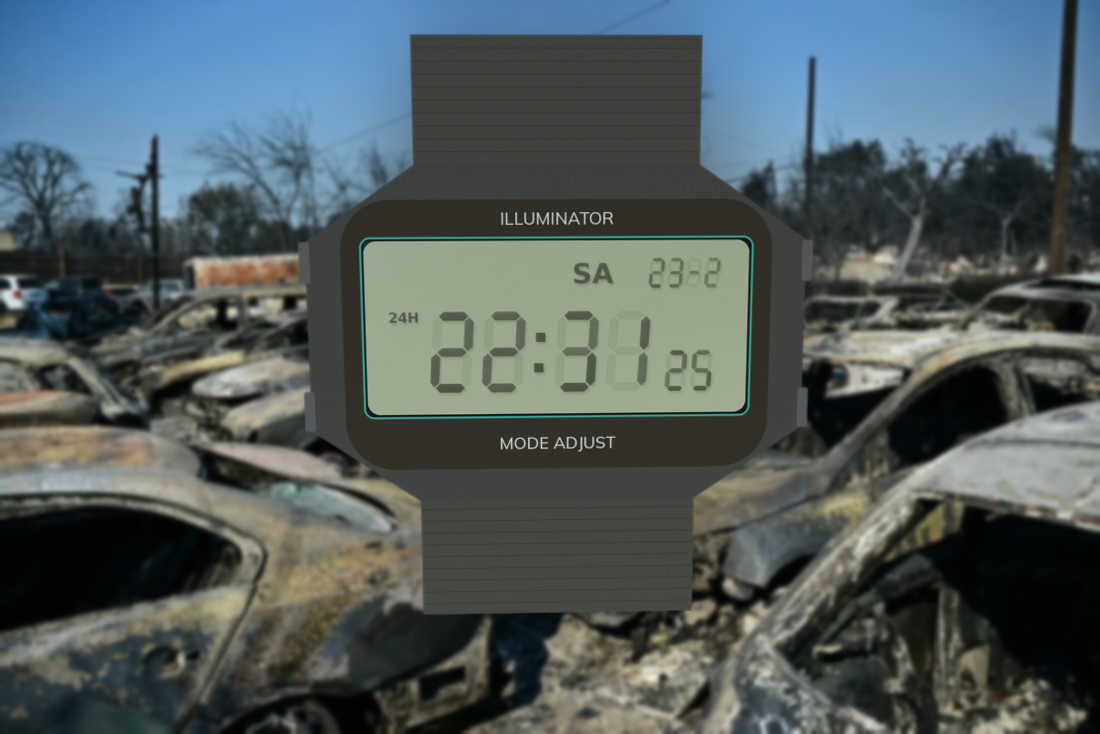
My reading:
22h31m25s
